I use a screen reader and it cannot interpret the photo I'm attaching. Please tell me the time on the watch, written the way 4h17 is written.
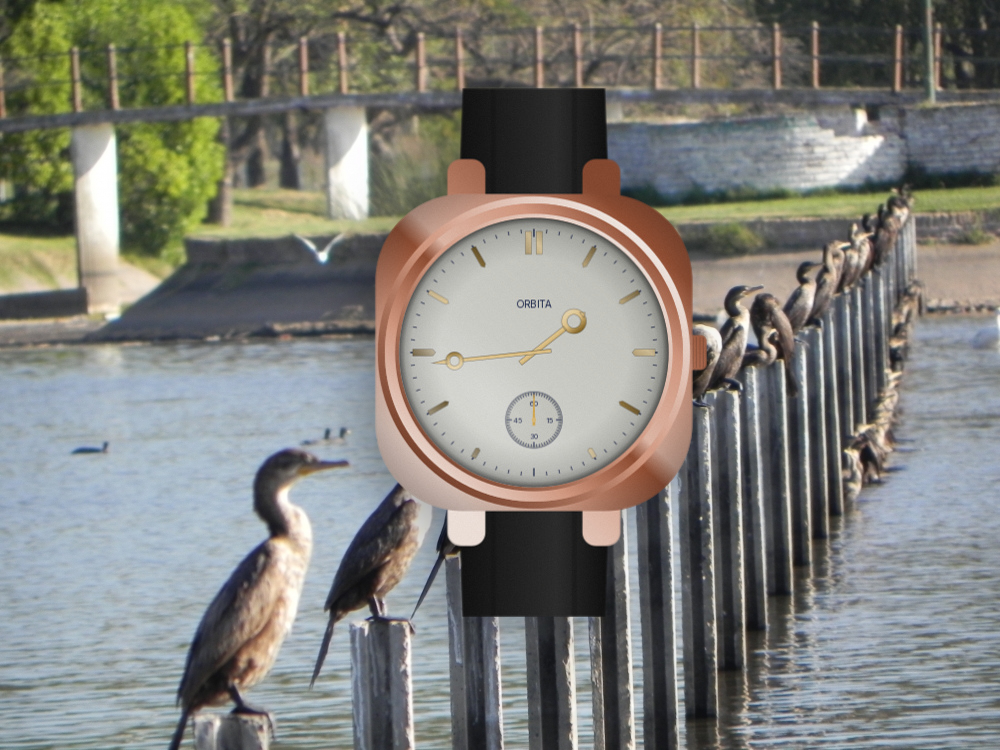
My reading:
1h44
